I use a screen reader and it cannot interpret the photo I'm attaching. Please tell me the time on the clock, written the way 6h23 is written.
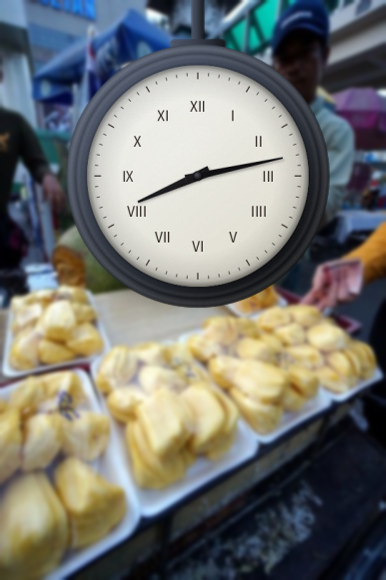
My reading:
8h13
